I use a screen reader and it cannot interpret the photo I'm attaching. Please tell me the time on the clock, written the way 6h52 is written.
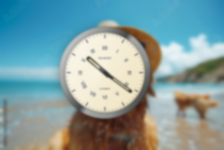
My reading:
10h21
